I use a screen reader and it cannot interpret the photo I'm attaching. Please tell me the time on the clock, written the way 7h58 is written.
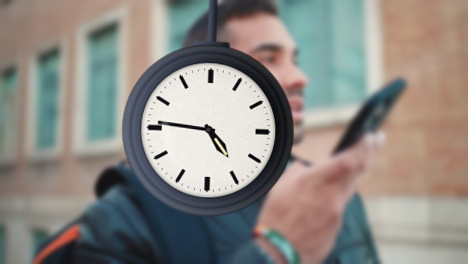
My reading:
4h46
